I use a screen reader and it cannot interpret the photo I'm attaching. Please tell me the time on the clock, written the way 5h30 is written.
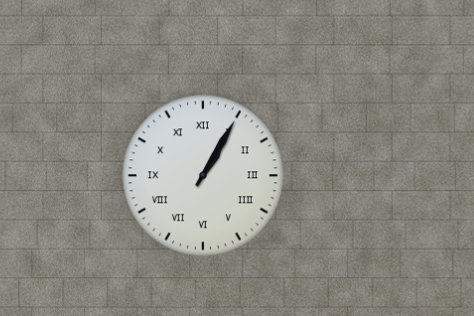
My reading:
1h05
